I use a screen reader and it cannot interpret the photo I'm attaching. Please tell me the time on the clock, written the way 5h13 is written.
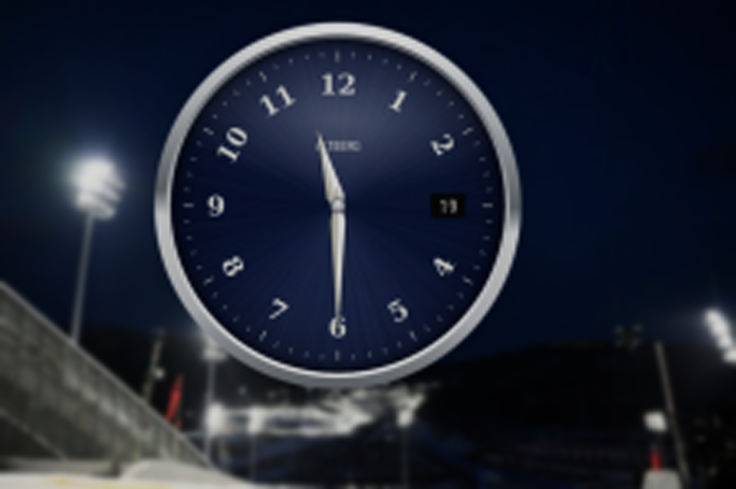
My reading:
11h30
